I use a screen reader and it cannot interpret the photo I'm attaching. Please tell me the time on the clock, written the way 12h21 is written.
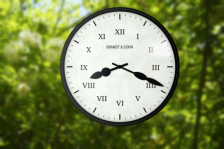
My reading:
8h19
